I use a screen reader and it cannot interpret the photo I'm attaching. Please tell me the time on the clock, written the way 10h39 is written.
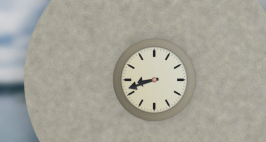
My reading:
8h42
